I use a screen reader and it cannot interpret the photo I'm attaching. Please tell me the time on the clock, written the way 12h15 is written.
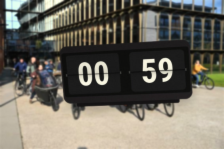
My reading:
0h59
